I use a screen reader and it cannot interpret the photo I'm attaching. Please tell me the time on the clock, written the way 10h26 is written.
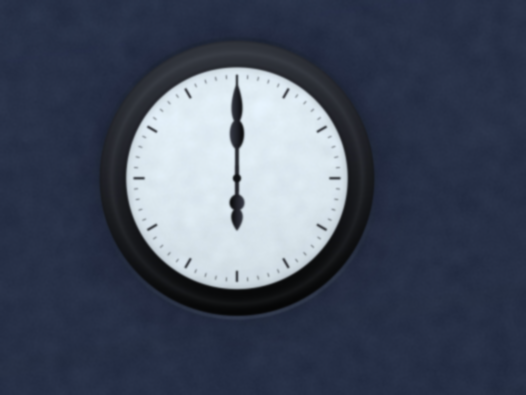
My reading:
6h00
